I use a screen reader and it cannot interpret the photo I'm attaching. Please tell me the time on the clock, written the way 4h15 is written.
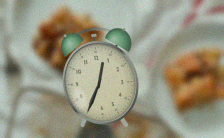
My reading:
12h35
